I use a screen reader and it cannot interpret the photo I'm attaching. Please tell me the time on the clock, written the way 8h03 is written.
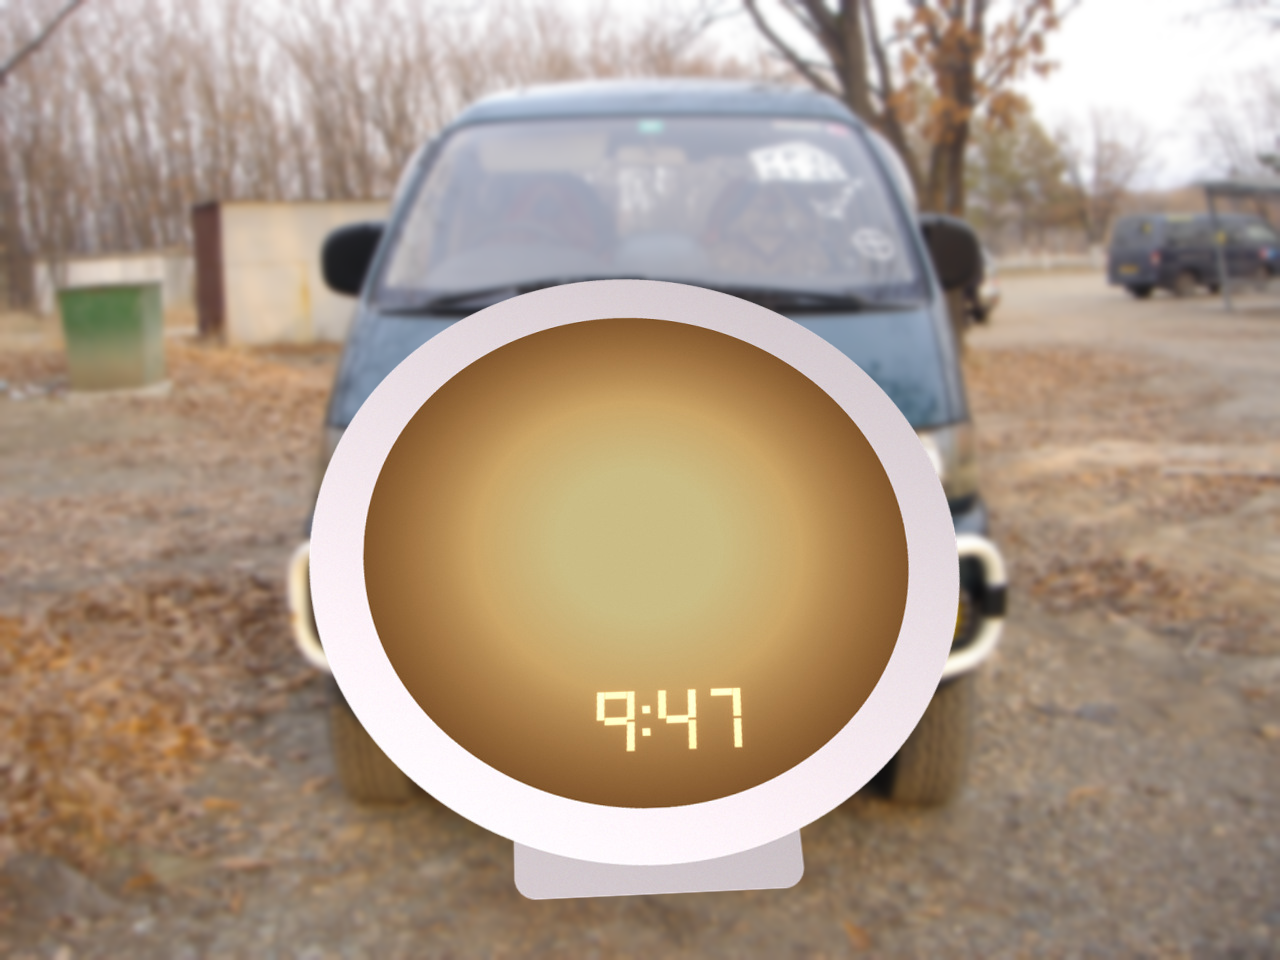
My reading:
9h47
